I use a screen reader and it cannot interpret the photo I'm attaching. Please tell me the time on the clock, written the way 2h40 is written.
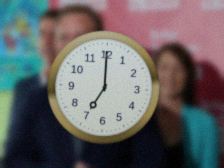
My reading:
7h00
